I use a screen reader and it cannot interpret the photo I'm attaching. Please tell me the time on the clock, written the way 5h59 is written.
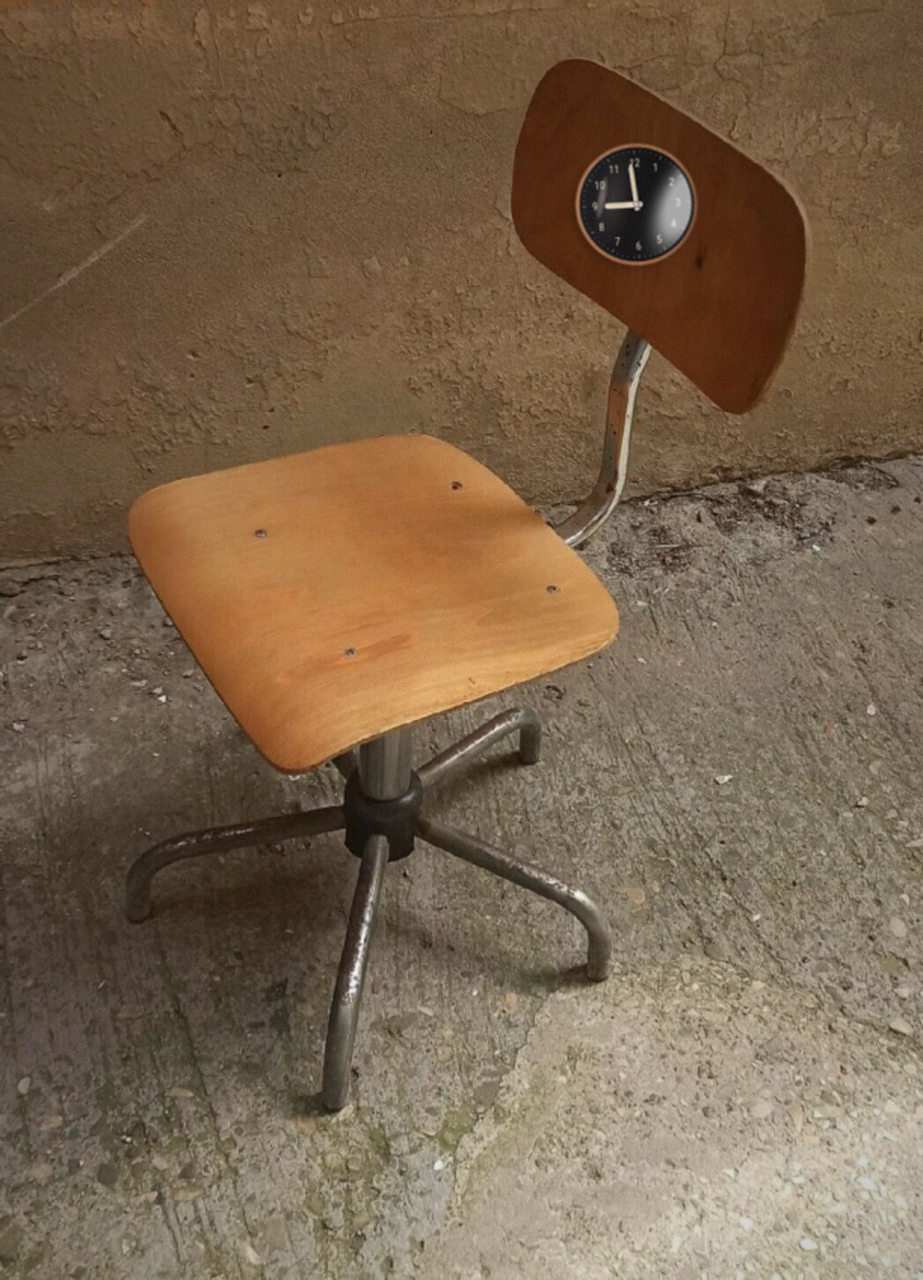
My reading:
8h59
